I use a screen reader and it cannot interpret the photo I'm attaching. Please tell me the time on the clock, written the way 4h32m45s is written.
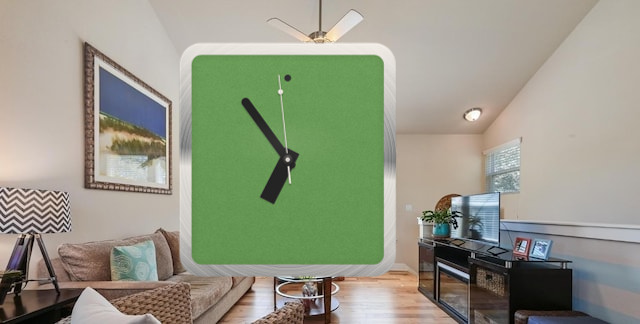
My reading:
6h53m59s
